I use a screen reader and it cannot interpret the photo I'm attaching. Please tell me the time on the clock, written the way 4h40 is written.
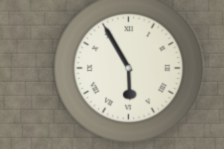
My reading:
5h55
